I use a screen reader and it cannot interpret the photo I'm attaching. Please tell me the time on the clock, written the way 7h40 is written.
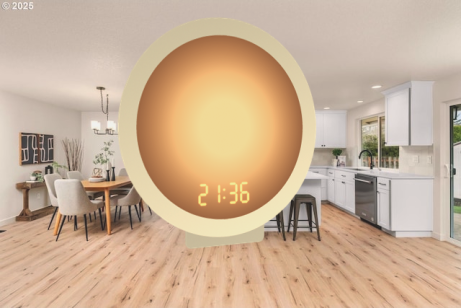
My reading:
21h36
